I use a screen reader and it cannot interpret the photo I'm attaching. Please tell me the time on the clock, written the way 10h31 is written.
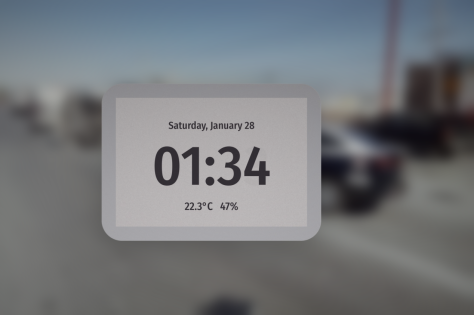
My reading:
1h34
